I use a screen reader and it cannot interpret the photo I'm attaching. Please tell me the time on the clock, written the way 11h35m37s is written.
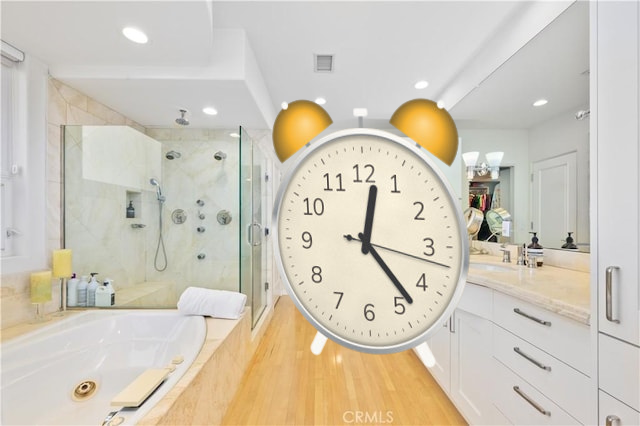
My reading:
12h23m17s
